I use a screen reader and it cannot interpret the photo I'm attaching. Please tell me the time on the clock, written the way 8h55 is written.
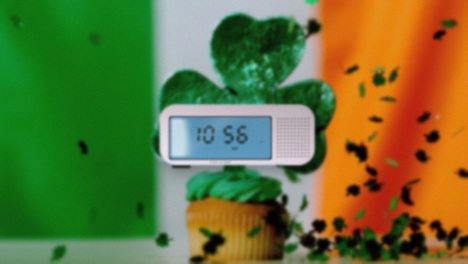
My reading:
10h56
